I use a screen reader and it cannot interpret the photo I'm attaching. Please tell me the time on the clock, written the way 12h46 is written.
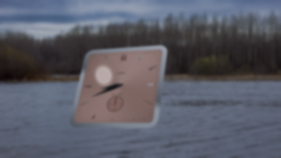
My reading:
8h41
